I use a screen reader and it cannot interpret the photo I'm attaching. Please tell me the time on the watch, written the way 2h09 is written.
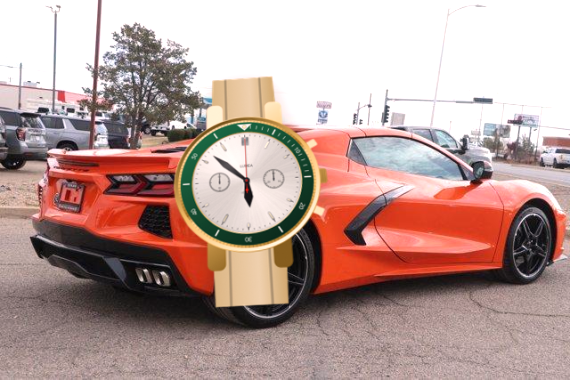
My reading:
5h52
